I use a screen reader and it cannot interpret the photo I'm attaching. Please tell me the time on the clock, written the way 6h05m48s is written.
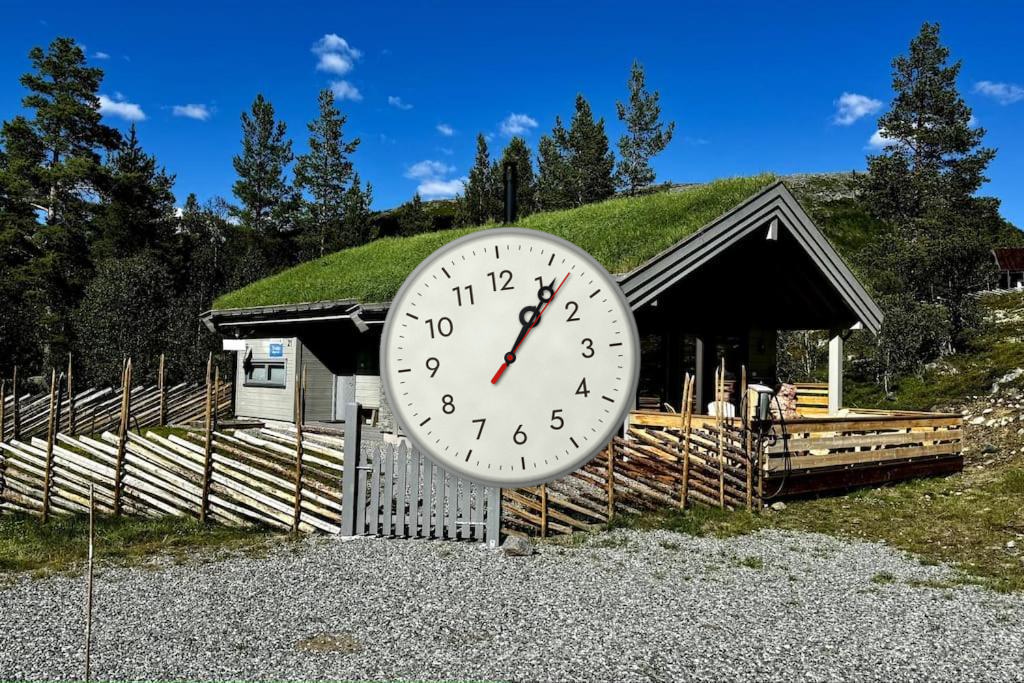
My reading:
1h06m07s
